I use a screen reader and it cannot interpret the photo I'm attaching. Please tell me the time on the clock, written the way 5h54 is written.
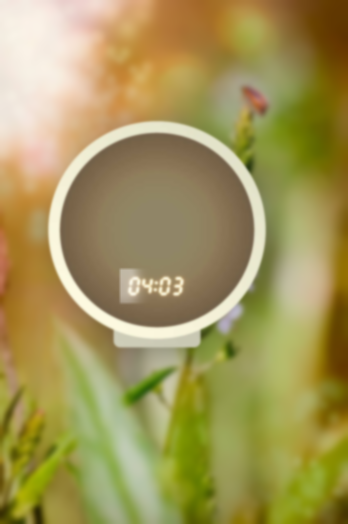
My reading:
4h03
